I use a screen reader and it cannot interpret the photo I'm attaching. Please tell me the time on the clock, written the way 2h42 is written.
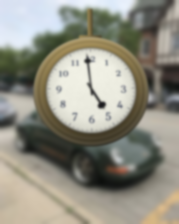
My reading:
4h59
